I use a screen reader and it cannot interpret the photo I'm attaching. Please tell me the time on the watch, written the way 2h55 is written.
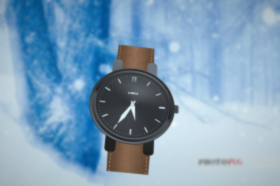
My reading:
5h35
